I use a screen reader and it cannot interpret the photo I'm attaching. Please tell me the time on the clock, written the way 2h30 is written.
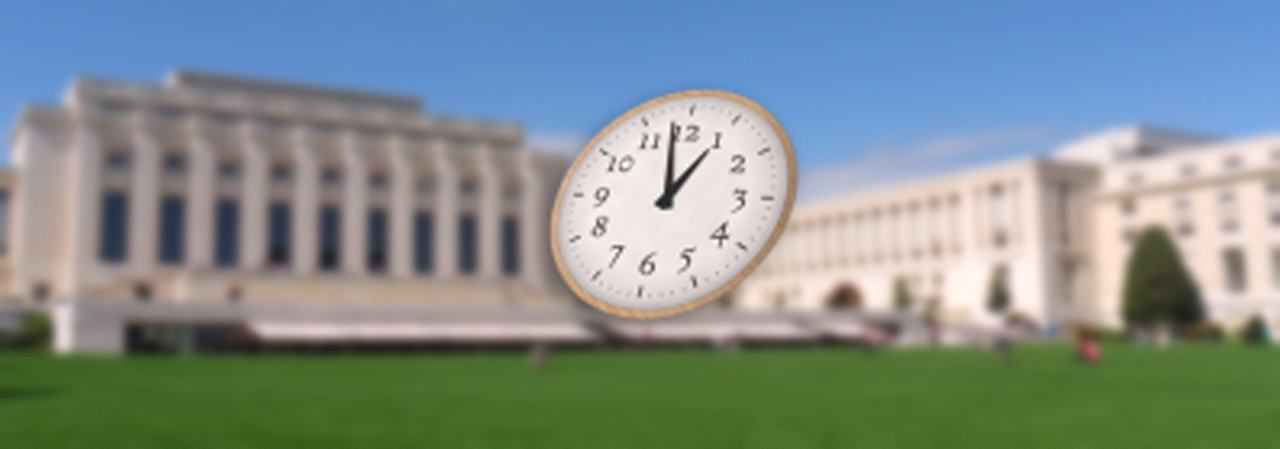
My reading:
12h58
